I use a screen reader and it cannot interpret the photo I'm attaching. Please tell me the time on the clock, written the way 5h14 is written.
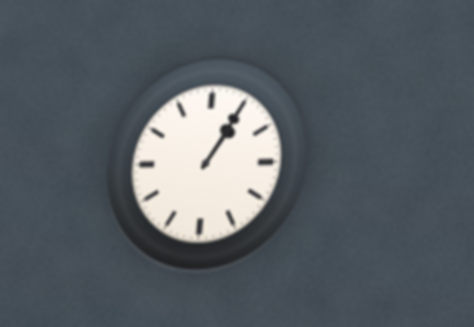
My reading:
1h05
